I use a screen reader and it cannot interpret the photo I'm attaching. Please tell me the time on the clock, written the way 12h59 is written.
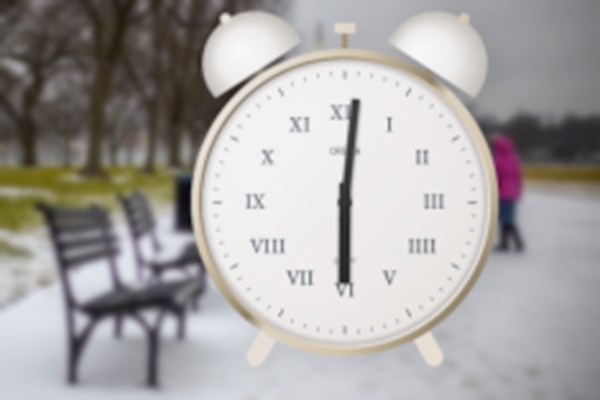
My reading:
6h01
